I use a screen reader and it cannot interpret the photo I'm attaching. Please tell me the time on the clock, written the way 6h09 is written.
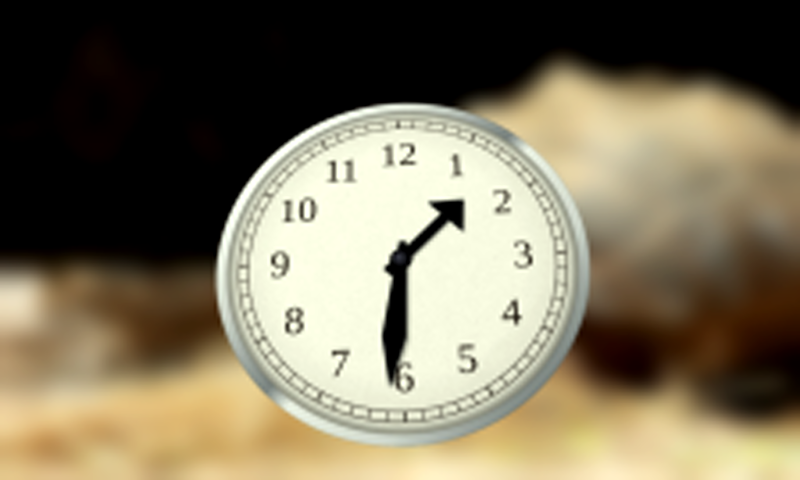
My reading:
1h31
